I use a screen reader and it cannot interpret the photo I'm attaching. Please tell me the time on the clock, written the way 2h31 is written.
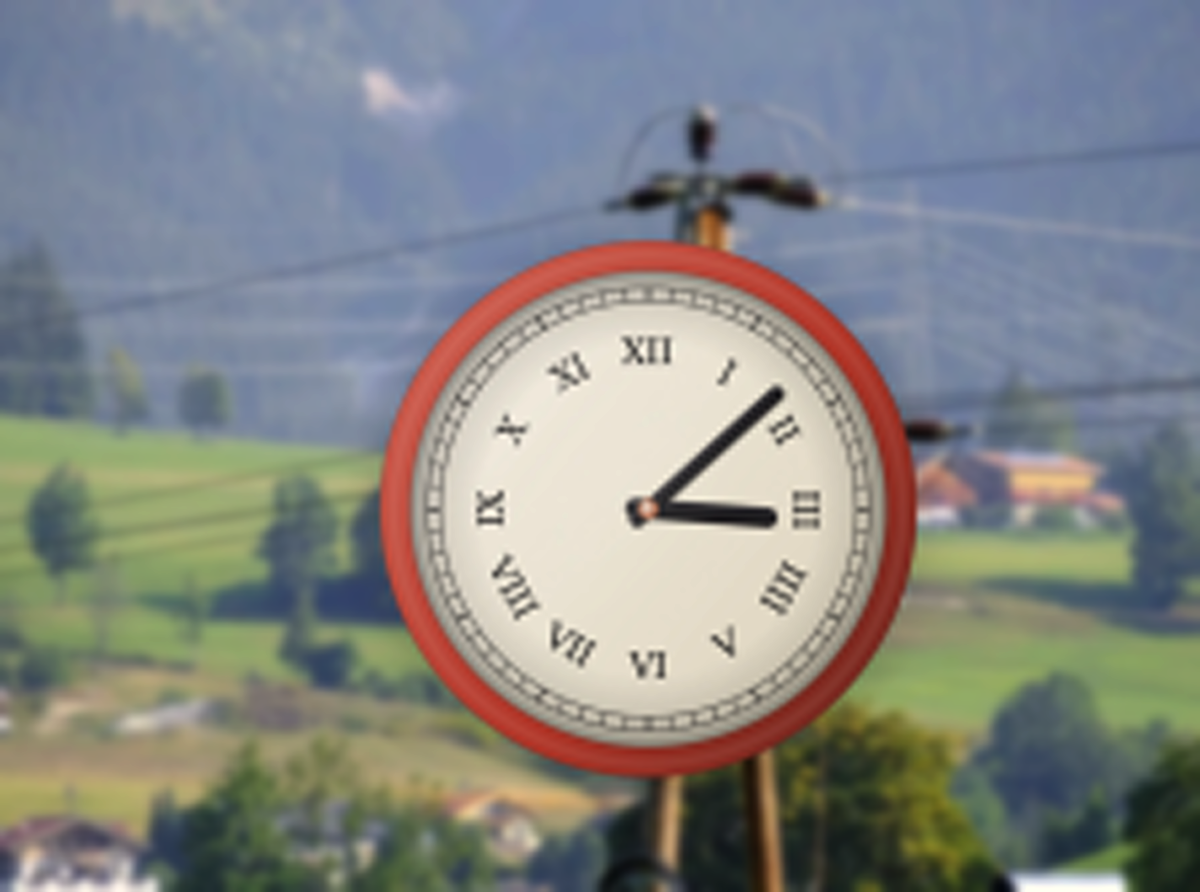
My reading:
3h08
